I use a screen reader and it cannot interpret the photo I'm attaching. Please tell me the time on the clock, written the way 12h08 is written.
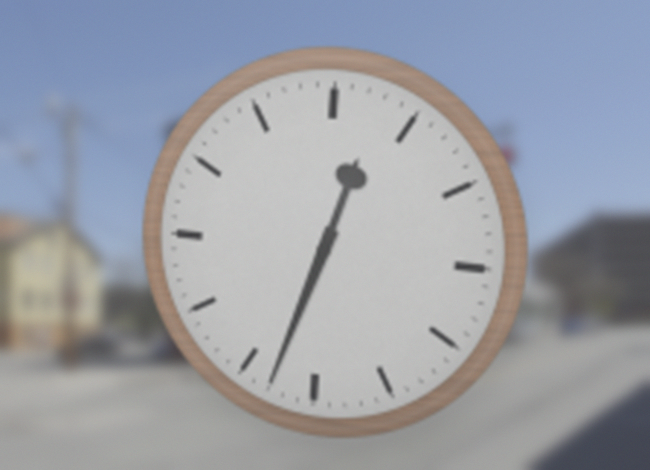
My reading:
12h33
